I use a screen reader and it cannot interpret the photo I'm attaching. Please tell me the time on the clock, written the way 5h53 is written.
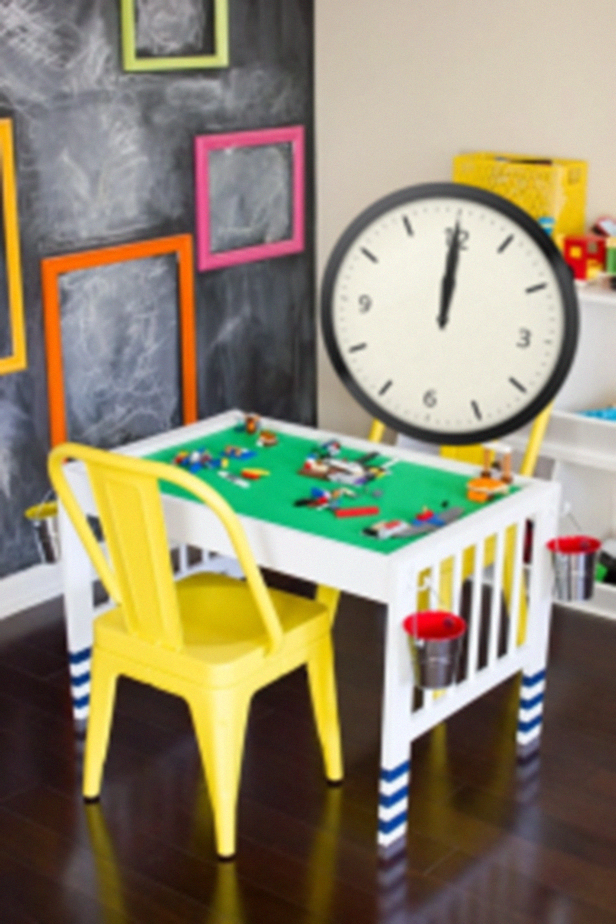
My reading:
12h00
